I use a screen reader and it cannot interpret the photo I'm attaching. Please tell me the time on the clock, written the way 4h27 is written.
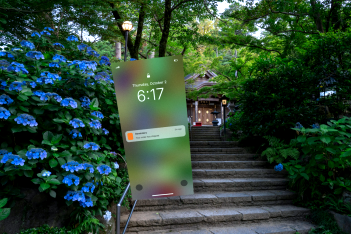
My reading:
6h17
